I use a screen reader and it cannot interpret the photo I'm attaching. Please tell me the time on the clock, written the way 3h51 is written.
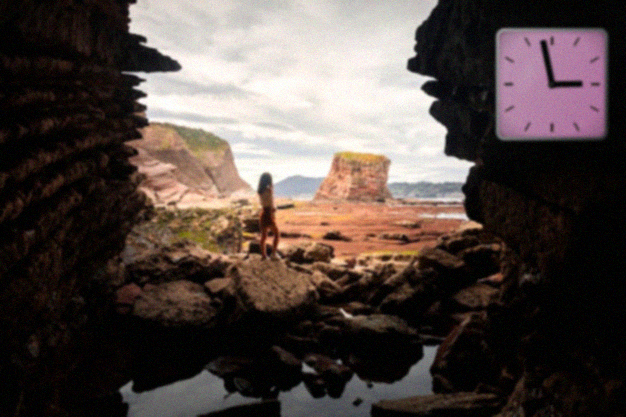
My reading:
2h58
